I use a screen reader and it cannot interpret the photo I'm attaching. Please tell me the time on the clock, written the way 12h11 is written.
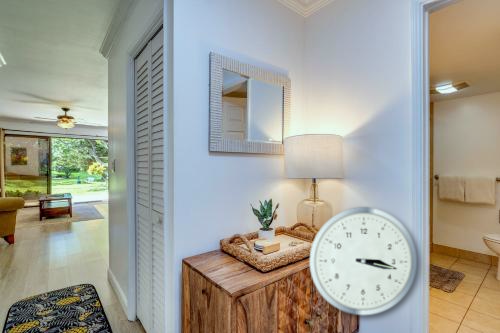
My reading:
3h17
